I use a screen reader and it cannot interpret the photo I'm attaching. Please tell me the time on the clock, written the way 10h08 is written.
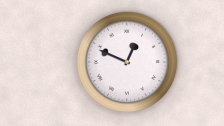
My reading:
12h49
